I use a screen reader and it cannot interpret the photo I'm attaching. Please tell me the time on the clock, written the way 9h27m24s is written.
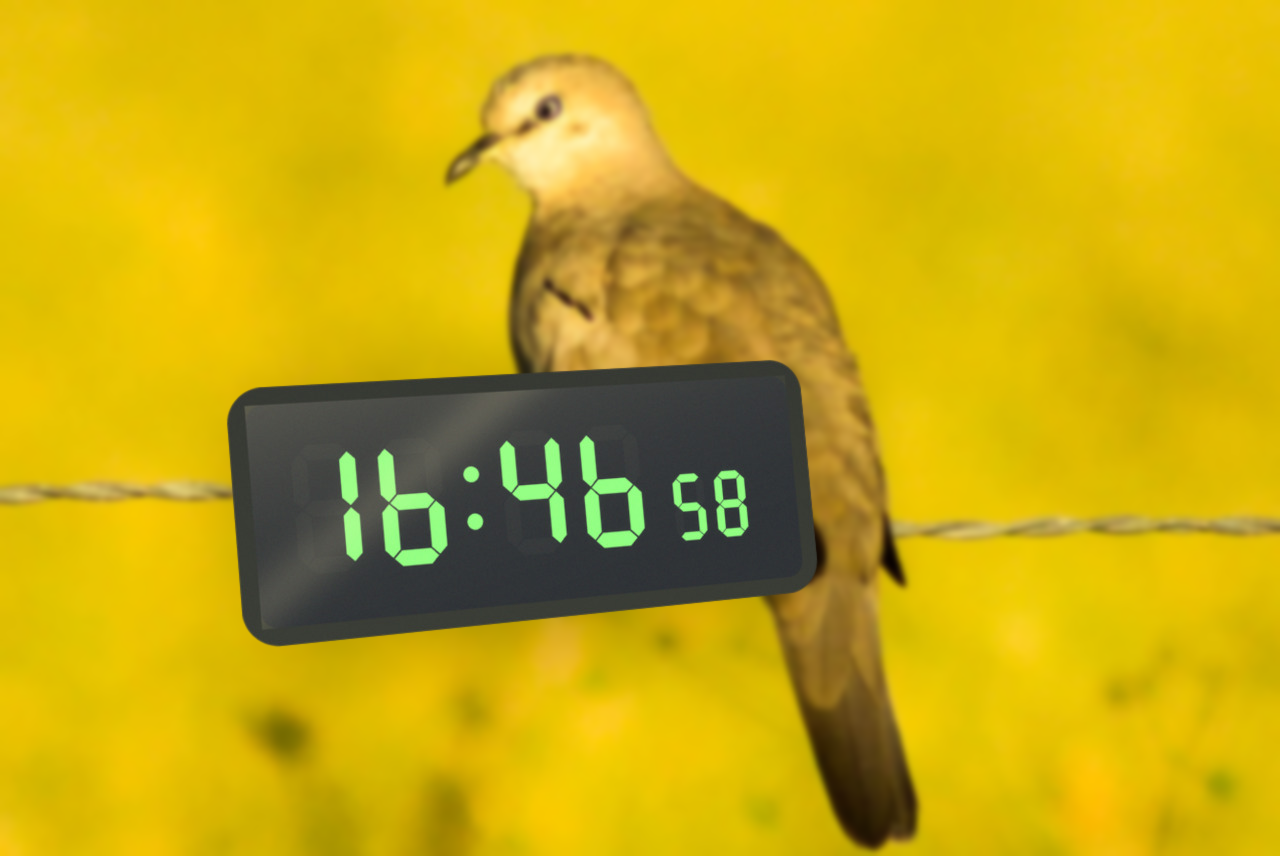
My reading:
16h46m58s
